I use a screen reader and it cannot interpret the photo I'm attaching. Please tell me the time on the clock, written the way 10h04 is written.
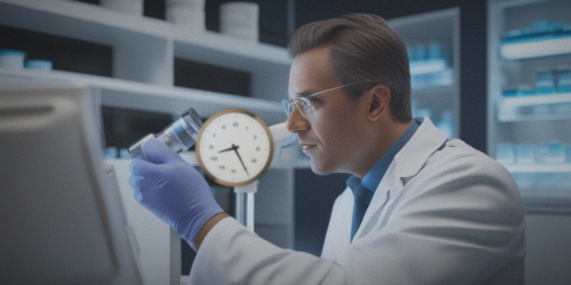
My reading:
8h25
